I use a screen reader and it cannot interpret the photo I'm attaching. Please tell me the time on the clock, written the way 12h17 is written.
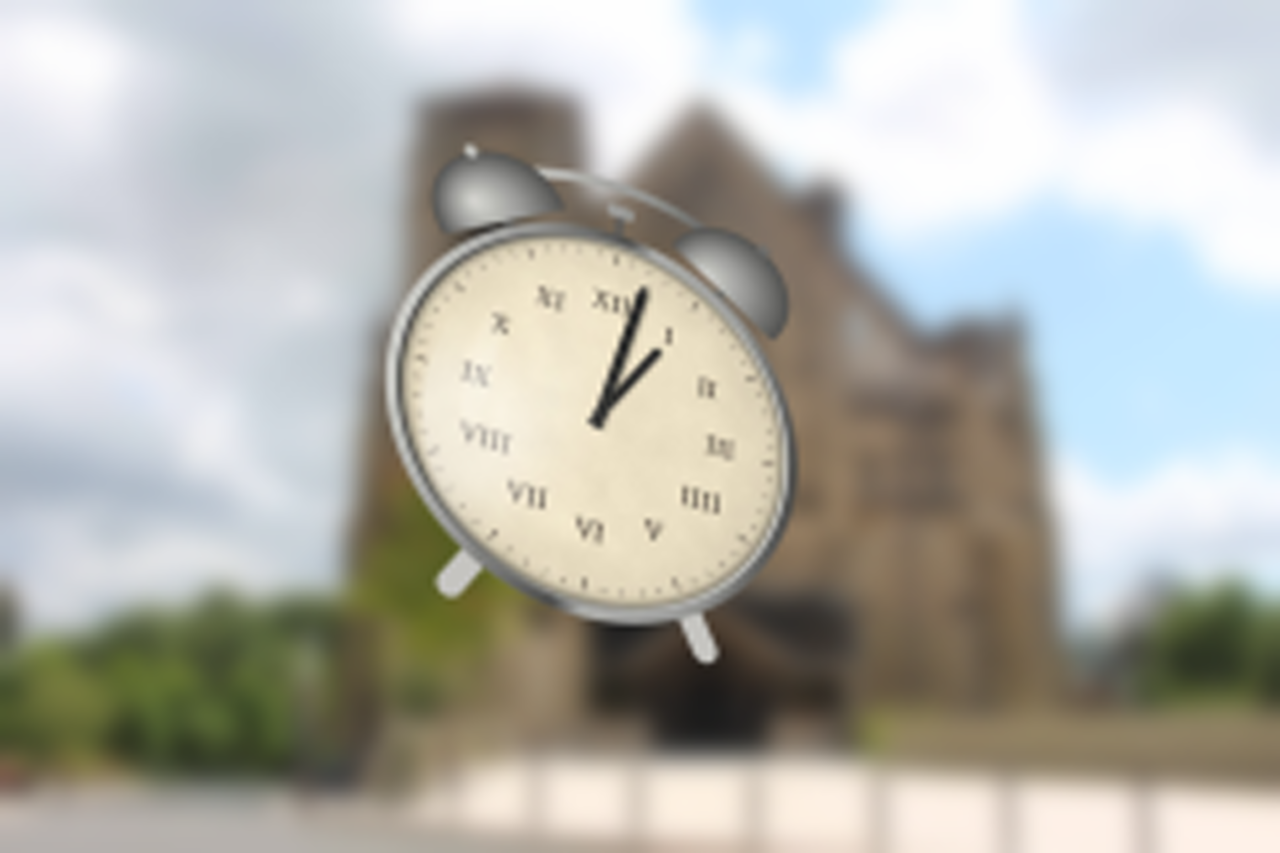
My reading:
1h02
